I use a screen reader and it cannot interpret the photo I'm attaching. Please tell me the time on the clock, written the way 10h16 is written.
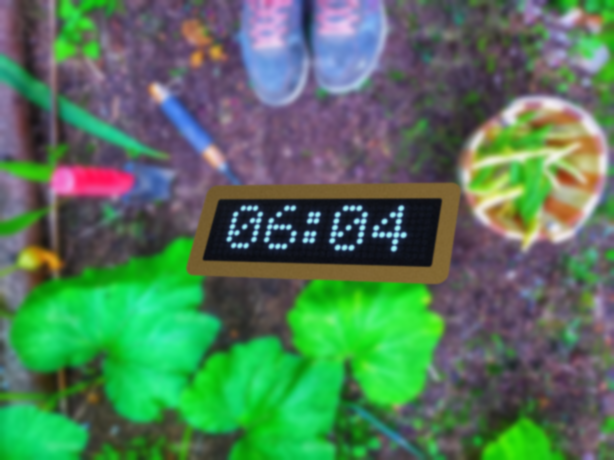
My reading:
6h04
